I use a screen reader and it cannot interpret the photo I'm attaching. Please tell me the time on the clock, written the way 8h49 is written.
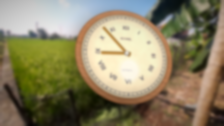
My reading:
8h53
